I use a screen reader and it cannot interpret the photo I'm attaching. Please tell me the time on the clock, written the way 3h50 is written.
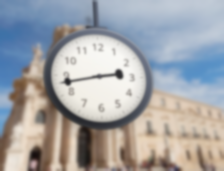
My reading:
2h43
